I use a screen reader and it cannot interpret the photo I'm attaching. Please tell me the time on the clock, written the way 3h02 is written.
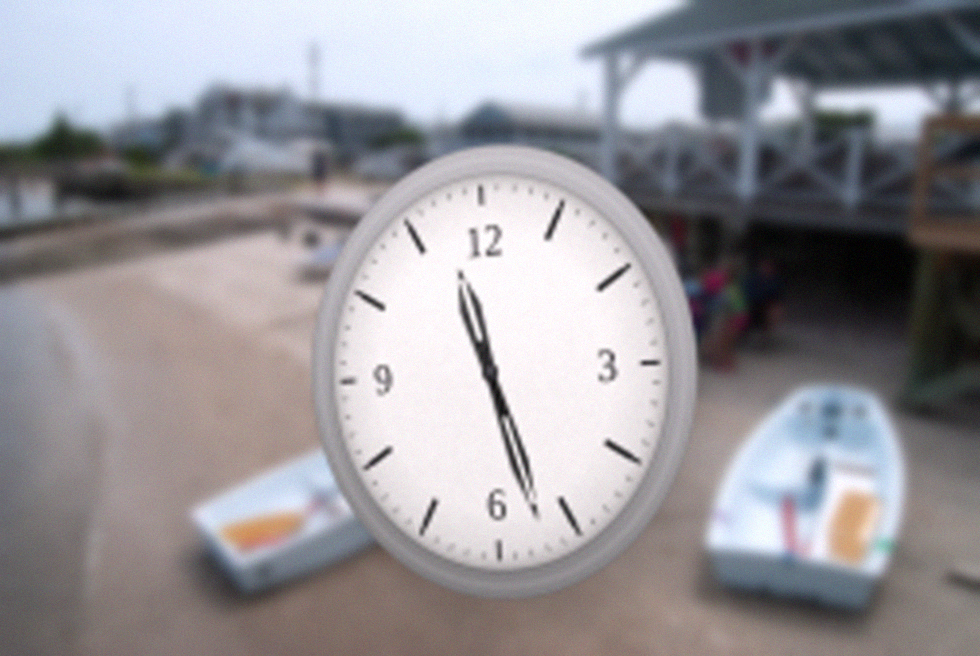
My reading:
11h27
